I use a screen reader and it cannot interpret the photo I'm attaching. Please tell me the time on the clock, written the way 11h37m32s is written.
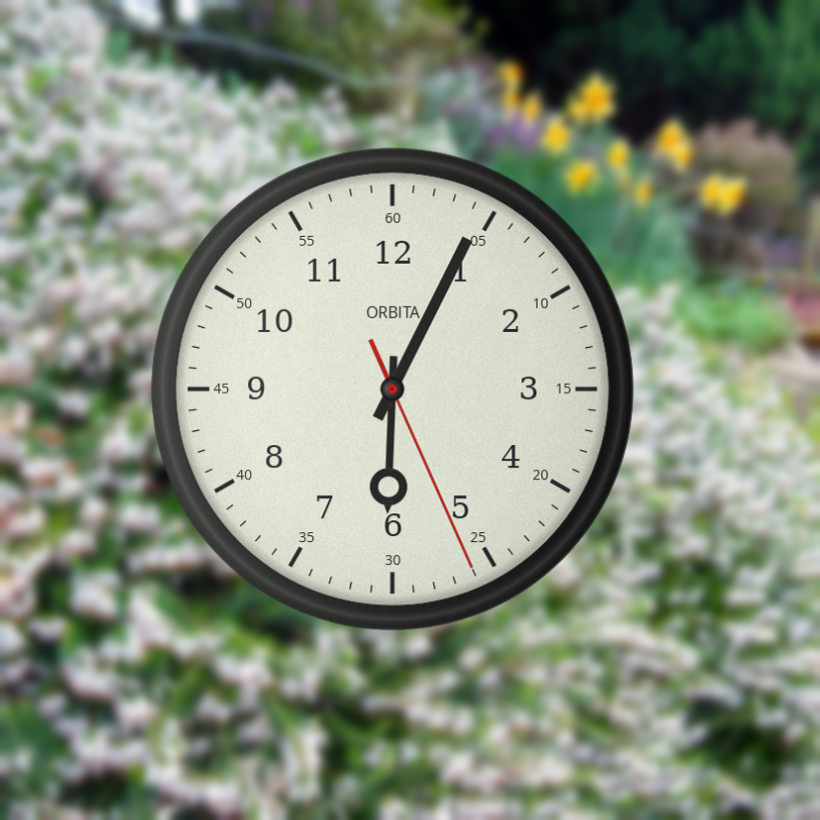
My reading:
6h04m26s
